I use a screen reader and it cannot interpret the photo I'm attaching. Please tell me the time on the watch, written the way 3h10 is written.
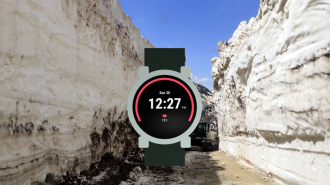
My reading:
12h27
